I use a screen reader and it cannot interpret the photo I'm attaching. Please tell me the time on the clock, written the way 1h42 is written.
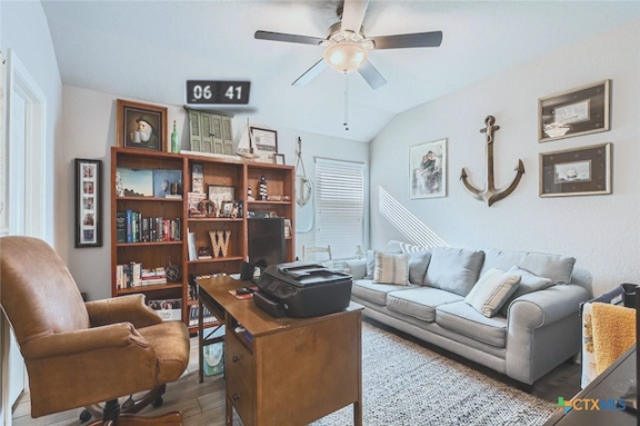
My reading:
6h41
